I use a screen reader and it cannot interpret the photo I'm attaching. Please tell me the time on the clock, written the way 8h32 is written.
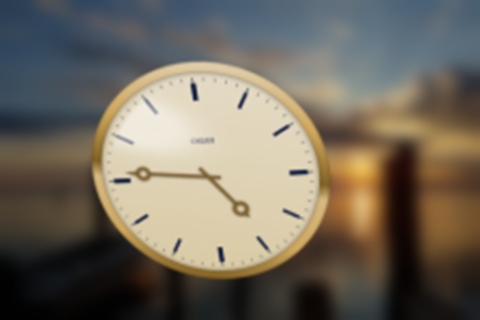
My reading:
4h46
